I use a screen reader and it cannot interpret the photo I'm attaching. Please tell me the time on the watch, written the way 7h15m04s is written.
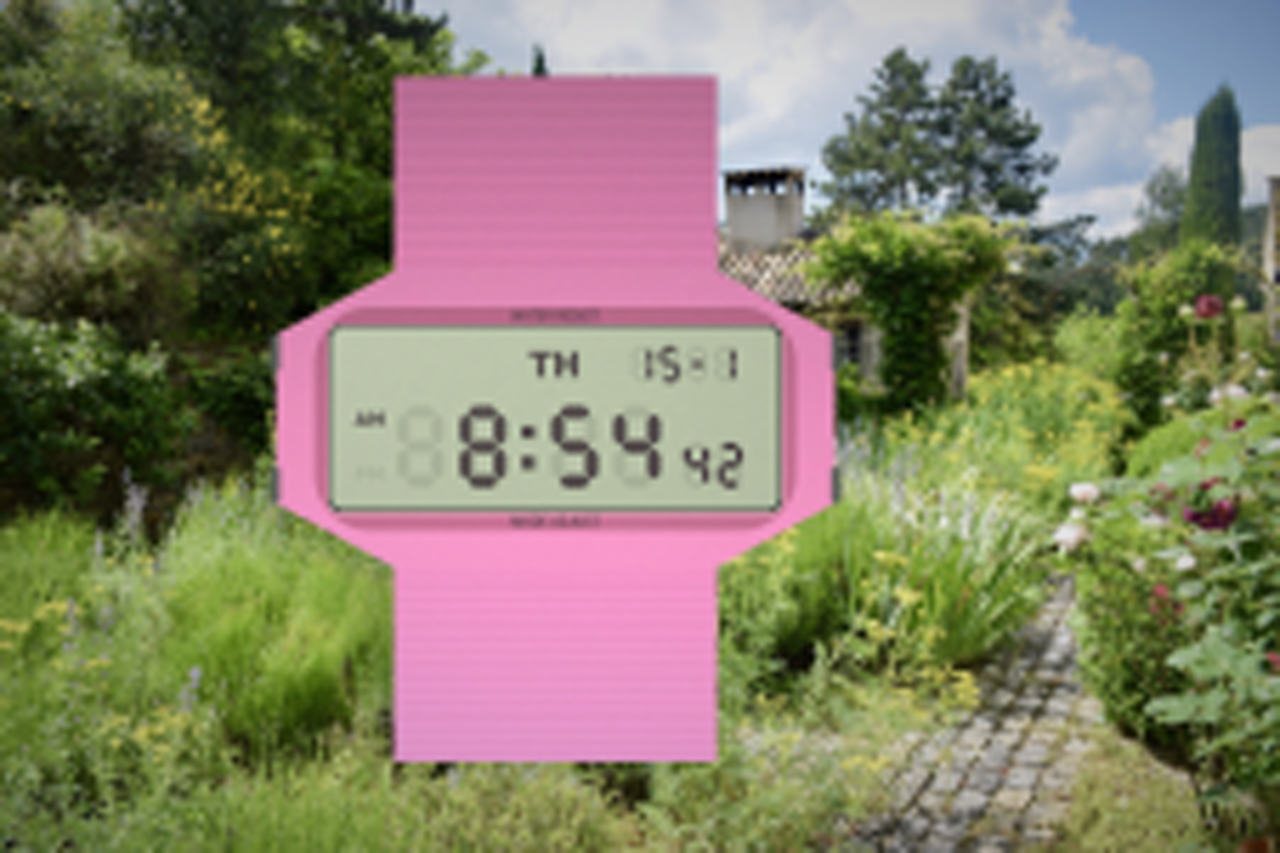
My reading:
8h54m42s
